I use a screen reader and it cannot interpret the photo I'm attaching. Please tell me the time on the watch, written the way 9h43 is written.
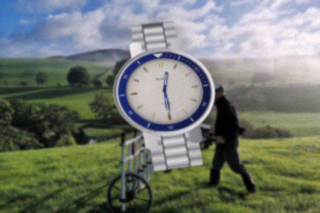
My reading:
12h30
